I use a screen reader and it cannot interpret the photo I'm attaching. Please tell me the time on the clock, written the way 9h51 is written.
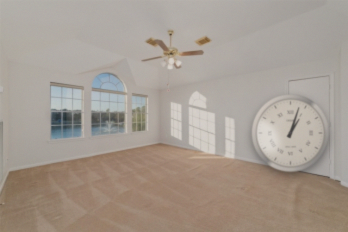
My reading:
1h03
